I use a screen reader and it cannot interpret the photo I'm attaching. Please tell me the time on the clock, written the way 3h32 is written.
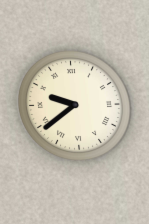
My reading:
9h39
